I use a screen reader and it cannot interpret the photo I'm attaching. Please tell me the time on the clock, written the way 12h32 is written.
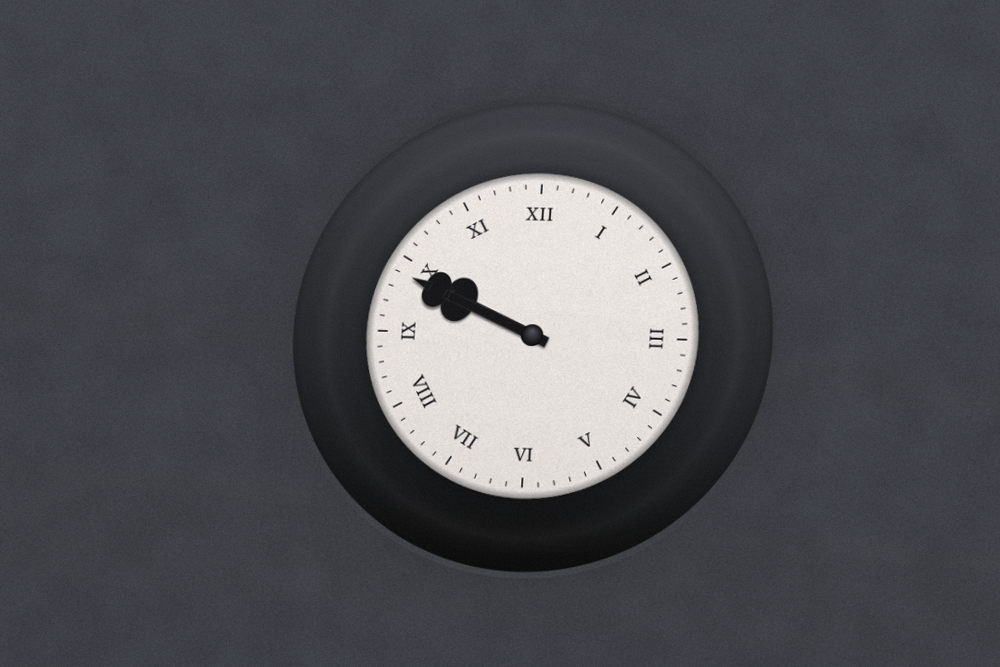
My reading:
9h49
